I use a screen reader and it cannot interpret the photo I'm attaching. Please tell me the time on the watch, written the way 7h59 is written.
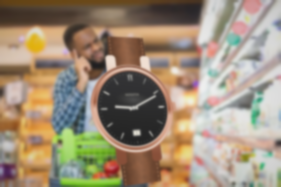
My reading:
9h11
